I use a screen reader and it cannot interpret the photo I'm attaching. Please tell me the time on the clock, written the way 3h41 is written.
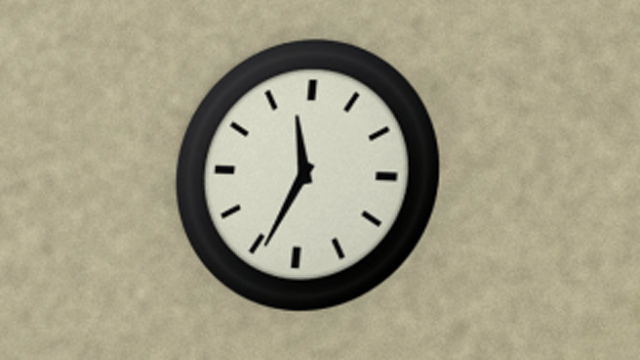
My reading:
11h34
